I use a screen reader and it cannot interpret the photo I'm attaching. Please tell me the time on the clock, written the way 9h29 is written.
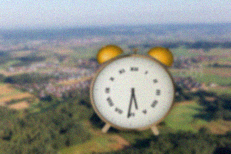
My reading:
5h31
